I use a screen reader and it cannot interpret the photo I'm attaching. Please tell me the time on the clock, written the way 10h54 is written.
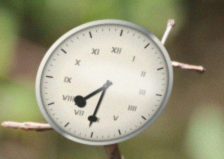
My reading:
7h31
